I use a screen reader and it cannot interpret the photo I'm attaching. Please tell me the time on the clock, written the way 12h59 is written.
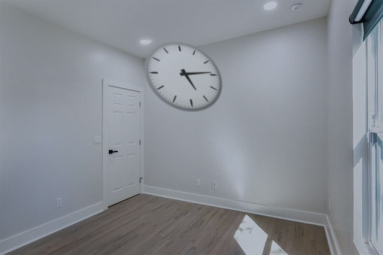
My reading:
5h14
